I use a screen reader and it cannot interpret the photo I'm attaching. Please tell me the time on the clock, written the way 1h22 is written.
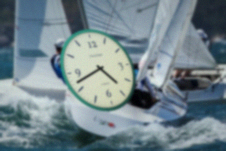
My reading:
4h42
